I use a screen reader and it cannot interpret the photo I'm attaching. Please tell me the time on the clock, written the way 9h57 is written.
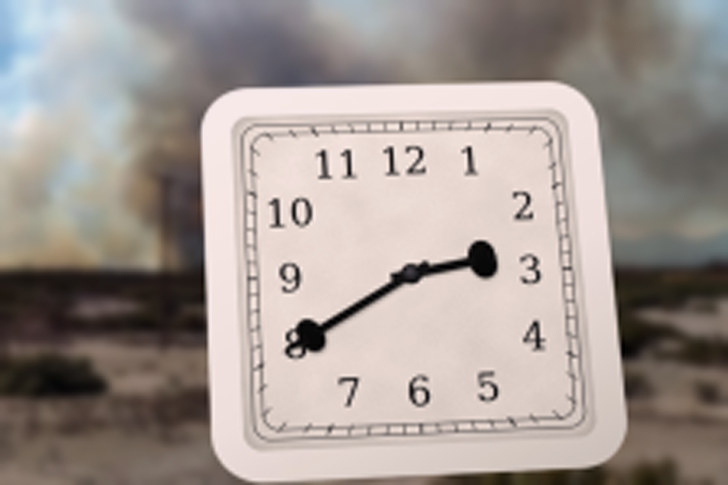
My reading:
2h40
